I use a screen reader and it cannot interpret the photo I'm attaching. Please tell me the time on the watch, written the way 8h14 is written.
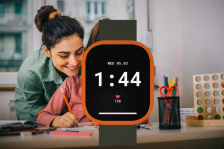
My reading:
1h44
